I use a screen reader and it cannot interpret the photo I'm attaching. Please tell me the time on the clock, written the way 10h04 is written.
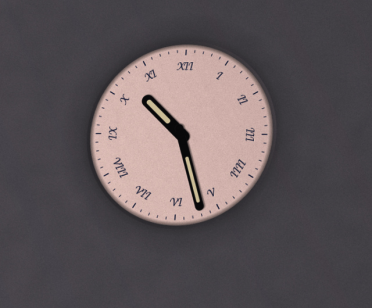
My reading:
10h27
